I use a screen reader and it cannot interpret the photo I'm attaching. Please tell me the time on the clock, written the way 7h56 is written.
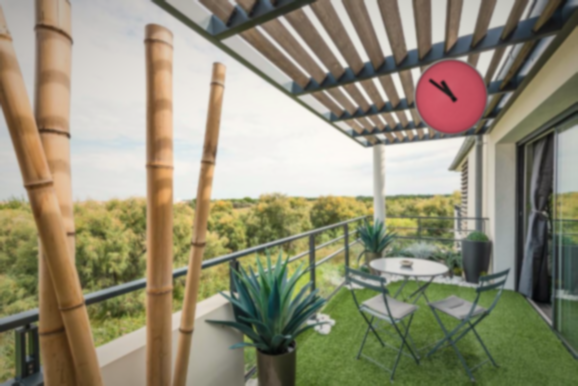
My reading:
10h51
